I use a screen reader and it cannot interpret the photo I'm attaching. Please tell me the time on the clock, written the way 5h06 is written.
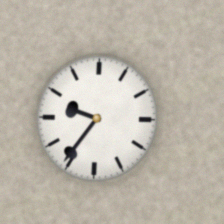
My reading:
9h36
